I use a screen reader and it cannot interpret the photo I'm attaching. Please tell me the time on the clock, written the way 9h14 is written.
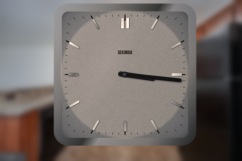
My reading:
3h16
